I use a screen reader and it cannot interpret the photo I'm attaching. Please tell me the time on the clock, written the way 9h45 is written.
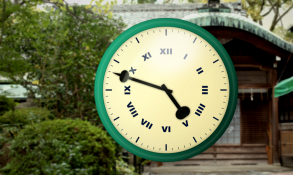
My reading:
4h48
